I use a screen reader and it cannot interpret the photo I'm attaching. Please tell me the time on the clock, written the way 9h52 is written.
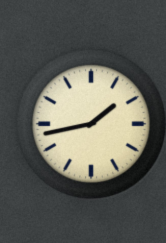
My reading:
1h43
